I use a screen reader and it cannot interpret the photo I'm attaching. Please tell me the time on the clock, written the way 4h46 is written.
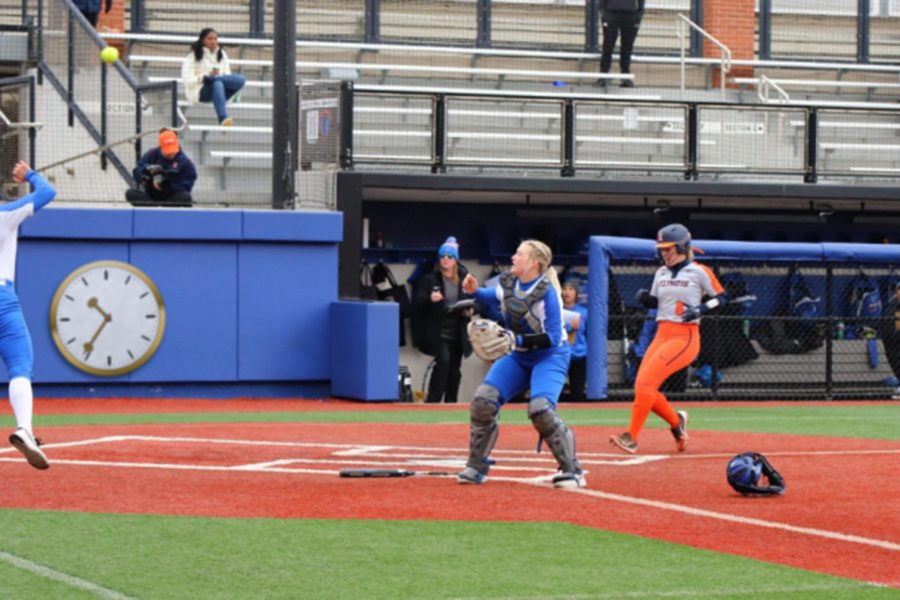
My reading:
10h36
